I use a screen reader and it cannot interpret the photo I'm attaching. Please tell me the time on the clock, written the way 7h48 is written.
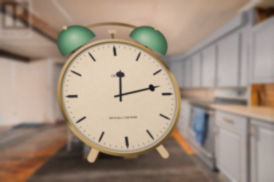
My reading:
12h13
